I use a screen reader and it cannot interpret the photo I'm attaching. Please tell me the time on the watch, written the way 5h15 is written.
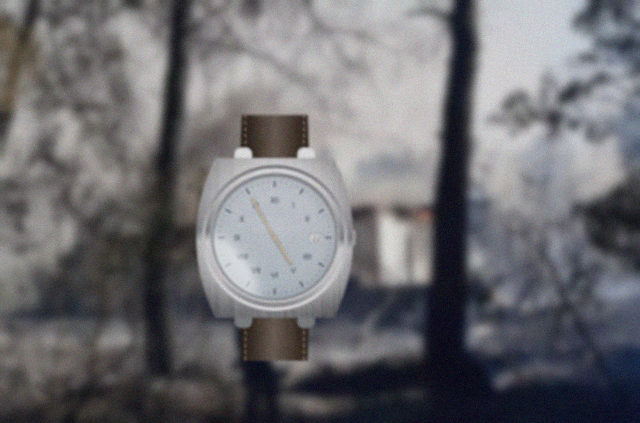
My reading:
4h55
